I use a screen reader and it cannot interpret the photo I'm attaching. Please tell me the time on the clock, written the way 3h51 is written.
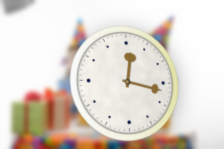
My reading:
12h17
